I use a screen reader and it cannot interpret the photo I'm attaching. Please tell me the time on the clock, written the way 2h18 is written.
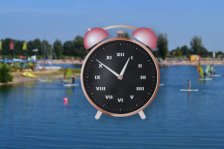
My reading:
12h51
